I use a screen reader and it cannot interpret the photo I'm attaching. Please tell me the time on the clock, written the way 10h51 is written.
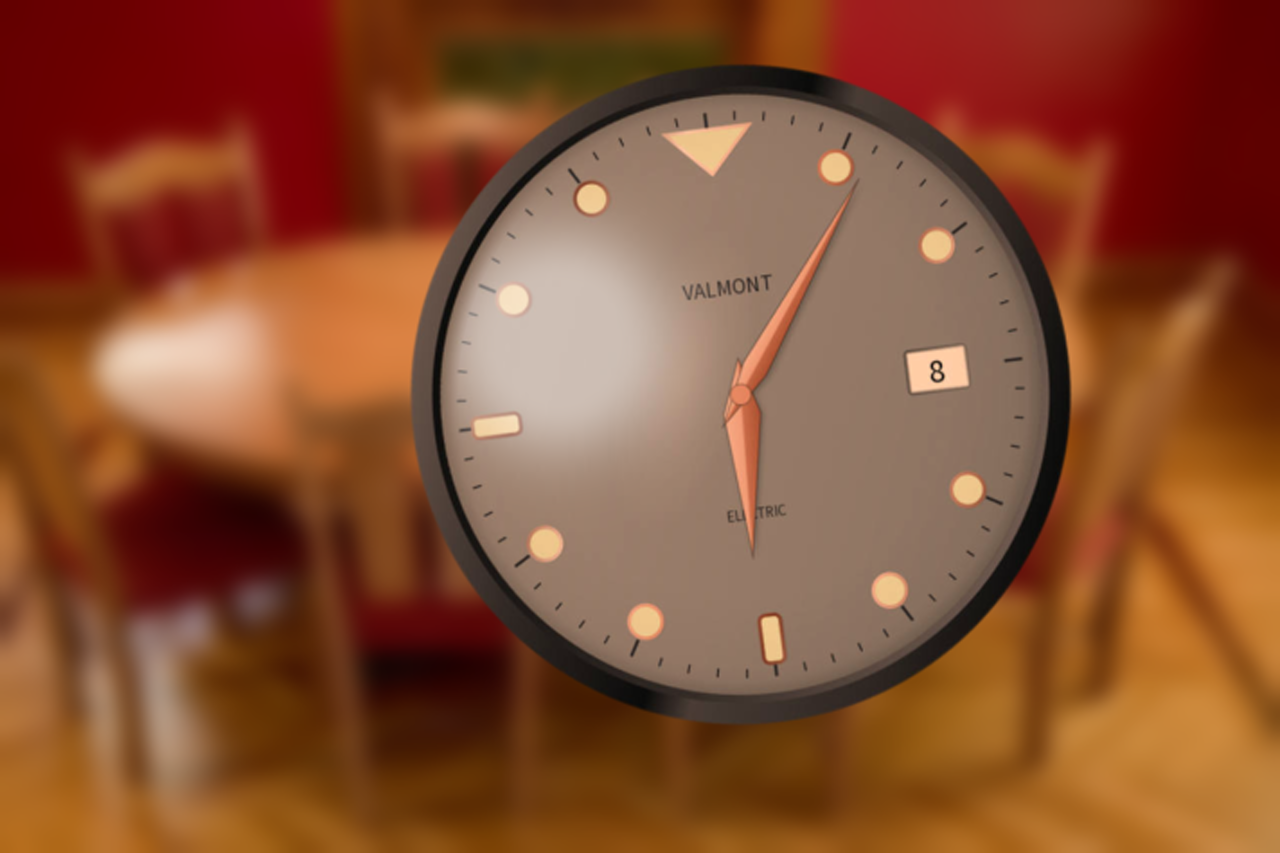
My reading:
6h06
